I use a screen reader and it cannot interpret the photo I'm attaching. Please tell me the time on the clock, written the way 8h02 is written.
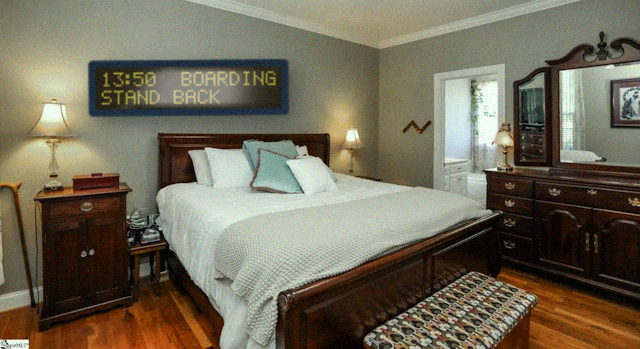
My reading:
13h50
